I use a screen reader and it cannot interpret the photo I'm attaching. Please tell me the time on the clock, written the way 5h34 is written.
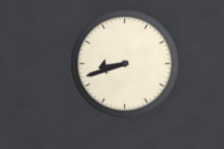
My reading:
8h42
